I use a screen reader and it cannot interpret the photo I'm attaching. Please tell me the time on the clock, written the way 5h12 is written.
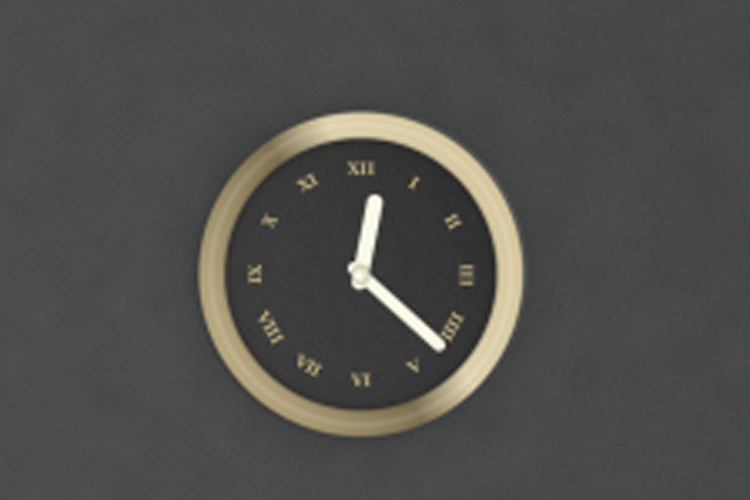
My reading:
12h22
